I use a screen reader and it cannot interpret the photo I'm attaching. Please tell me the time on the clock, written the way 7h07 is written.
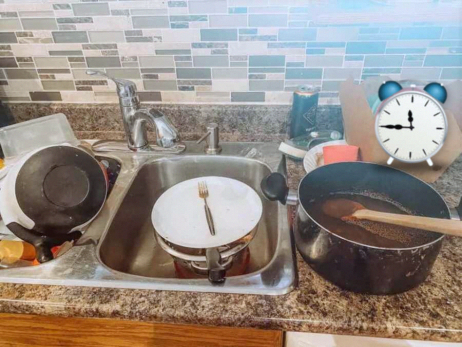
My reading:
11h45
